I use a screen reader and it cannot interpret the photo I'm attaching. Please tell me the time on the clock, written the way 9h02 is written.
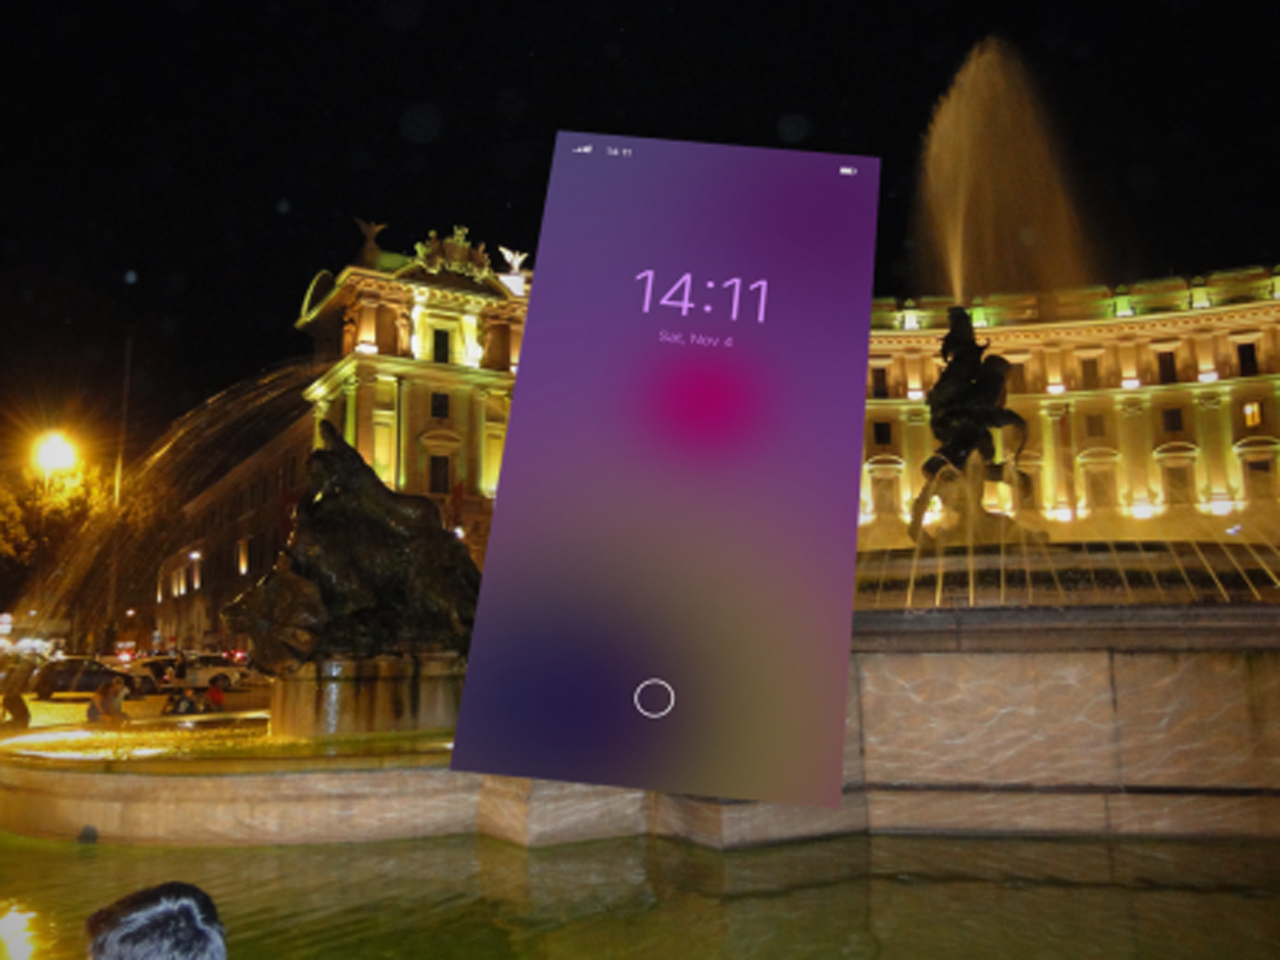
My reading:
14h11
